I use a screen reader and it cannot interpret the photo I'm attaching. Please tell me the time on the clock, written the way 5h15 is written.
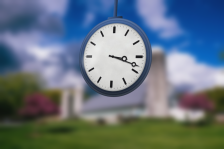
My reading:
3h18
